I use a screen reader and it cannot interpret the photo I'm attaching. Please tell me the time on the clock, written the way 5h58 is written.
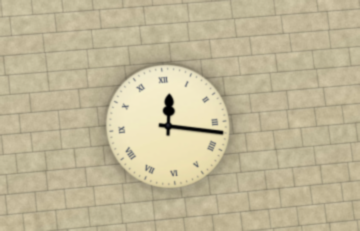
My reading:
12h17
